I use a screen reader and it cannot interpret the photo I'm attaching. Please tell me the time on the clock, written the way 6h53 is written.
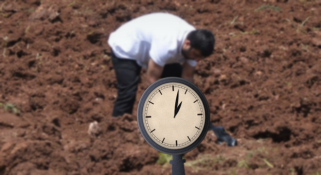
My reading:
1h02
